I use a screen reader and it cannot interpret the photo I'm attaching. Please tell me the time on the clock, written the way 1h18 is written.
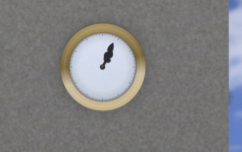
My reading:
1h04
